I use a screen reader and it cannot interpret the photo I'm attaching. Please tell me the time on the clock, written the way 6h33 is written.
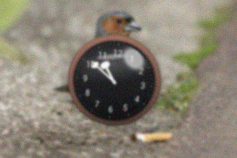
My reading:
10h51
